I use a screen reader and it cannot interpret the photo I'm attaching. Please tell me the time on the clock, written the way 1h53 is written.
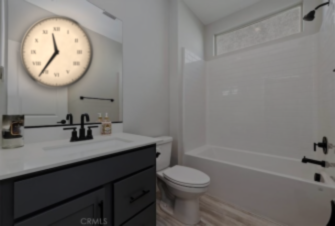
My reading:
11h36
